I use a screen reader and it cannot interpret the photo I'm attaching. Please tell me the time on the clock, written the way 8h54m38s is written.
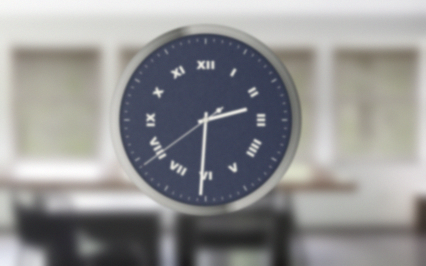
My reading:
2h30m39s
